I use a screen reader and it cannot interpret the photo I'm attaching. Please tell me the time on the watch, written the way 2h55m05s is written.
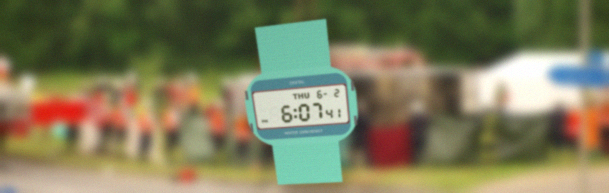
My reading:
6h07m41s
